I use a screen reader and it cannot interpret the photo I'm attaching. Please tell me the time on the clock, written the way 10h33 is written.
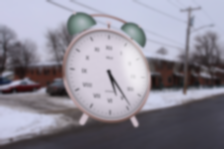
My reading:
5h24
